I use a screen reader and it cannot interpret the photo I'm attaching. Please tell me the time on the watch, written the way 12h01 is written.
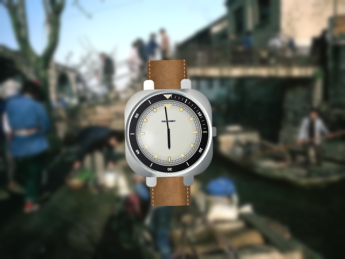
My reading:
5h59
